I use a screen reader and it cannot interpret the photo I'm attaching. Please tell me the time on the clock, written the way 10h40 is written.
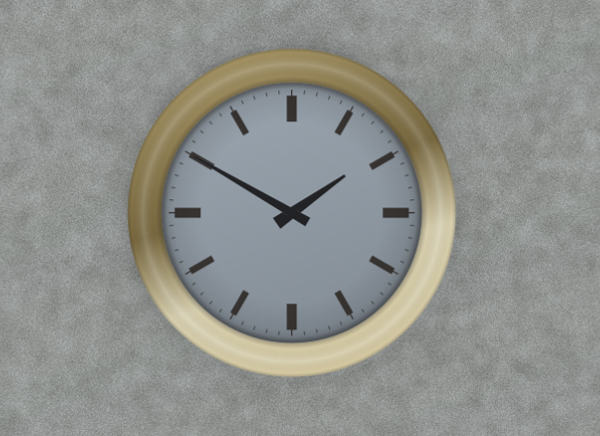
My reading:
1h50
